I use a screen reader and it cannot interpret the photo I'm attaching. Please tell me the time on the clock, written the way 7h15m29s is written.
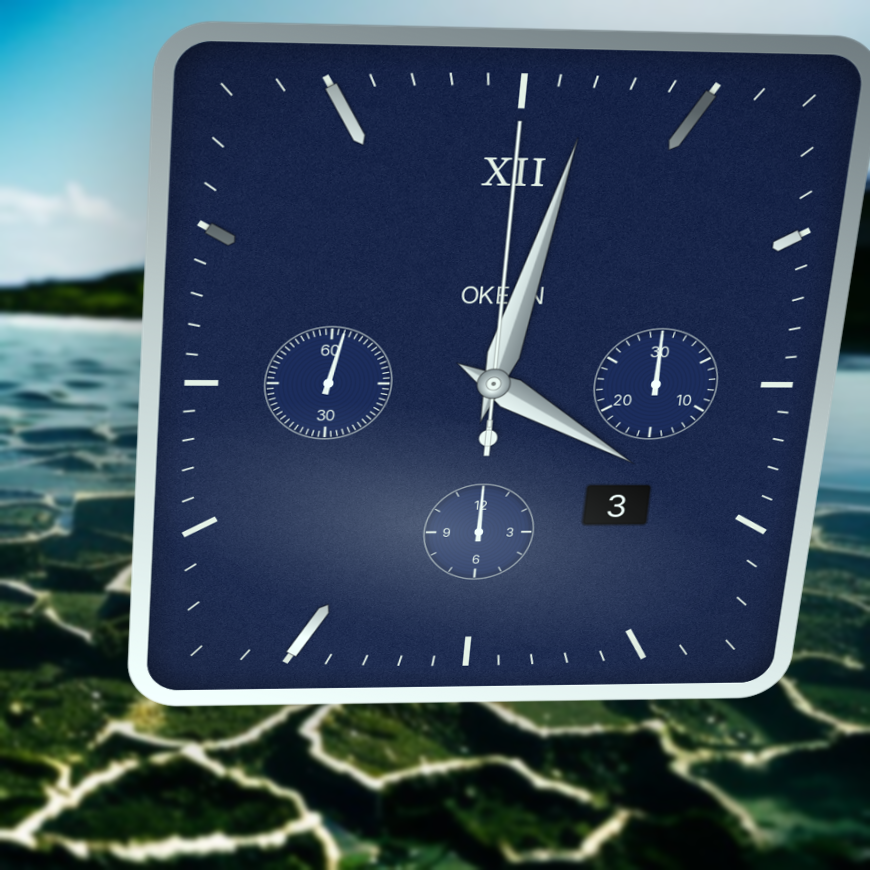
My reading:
4h02m02s
